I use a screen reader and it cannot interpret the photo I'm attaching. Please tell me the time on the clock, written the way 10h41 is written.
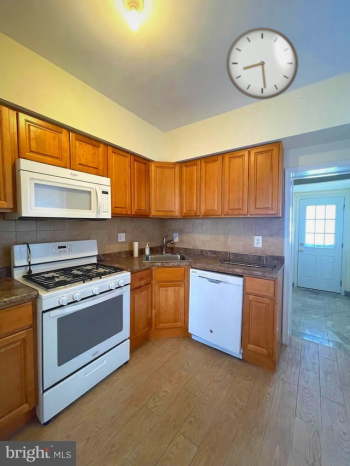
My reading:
8h29
